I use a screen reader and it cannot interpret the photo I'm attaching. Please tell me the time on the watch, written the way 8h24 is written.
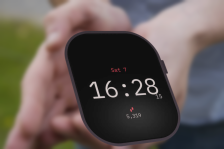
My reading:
16h28
